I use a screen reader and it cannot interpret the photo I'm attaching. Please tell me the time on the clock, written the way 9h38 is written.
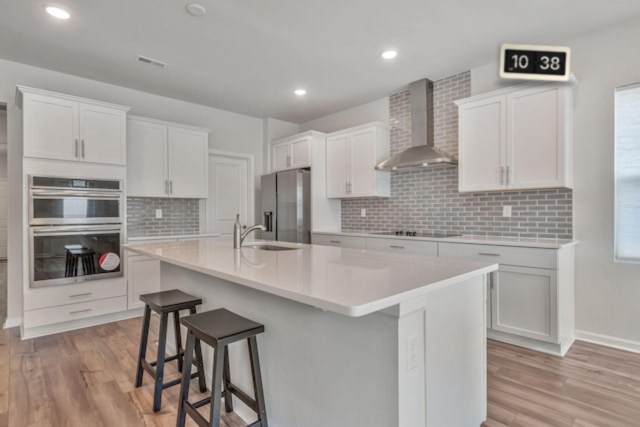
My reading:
10h38
